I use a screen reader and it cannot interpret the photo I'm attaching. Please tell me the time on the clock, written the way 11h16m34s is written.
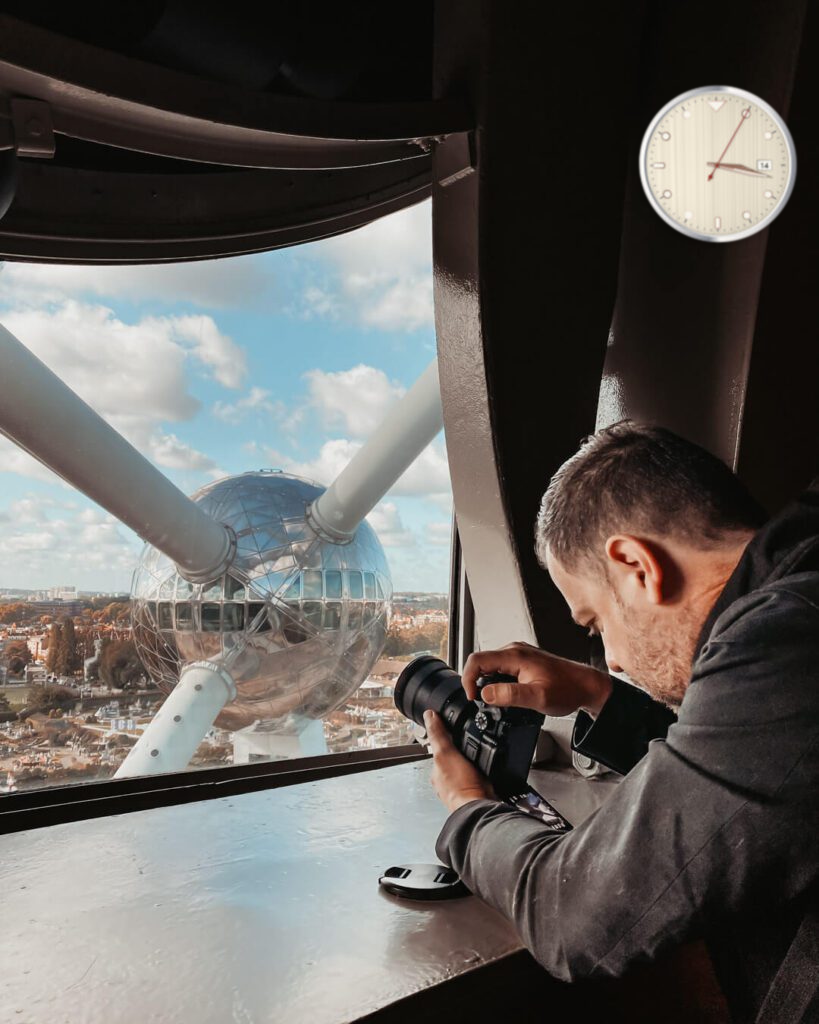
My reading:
3h17m05s
